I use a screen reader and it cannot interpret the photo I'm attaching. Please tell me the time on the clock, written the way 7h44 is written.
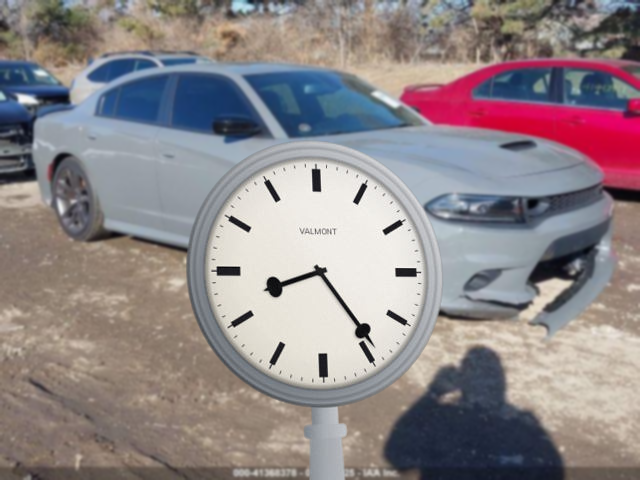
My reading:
8h24
